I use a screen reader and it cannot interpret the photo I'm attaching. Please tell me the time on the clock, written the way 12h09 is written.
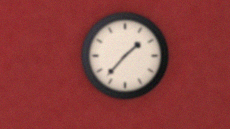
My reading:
1h37
